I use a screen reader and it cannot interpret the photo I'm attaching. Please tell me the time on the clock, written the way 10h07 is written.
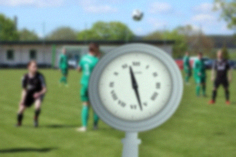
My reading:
11h27
